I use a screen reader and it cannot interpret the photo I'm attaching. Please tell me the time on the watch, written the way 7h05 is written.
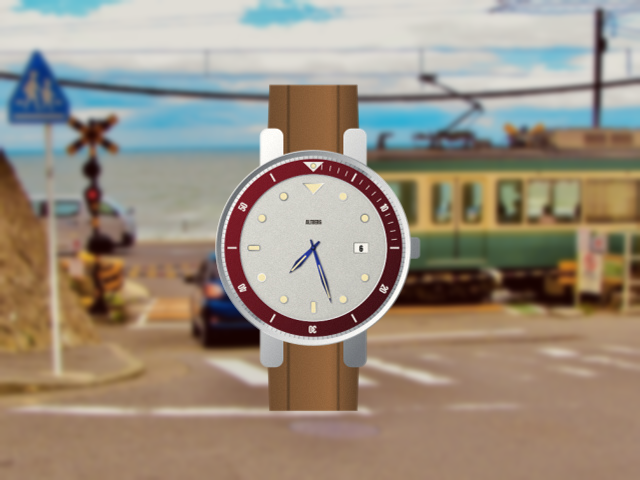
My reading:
7h27
